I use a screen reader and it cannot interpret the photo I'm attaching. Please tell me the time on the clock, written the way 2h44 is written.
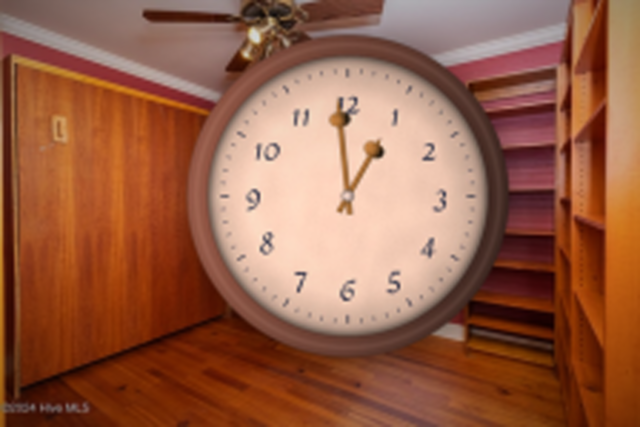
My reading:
12h59
